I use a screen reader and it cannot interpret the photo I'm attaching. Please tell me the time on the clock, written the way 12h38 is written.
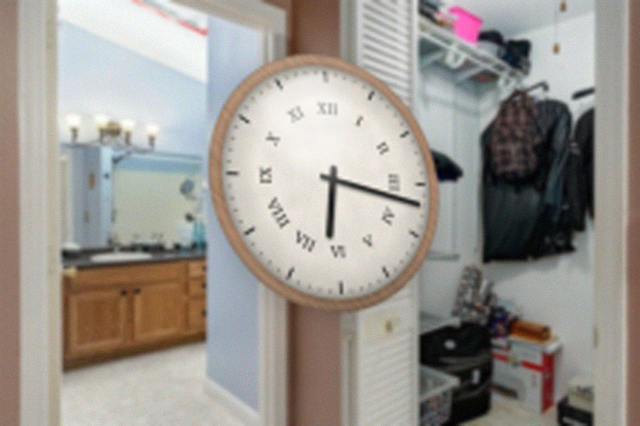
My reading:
6h17
